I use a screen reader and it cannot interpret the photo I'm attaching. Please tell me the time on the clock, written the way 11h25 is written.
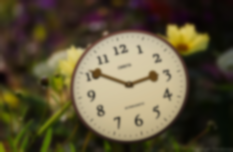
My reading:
2h51
